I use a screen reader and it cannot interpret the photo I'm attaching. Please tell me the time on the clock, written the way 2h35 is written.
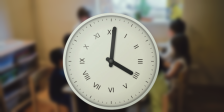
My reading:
4h01
